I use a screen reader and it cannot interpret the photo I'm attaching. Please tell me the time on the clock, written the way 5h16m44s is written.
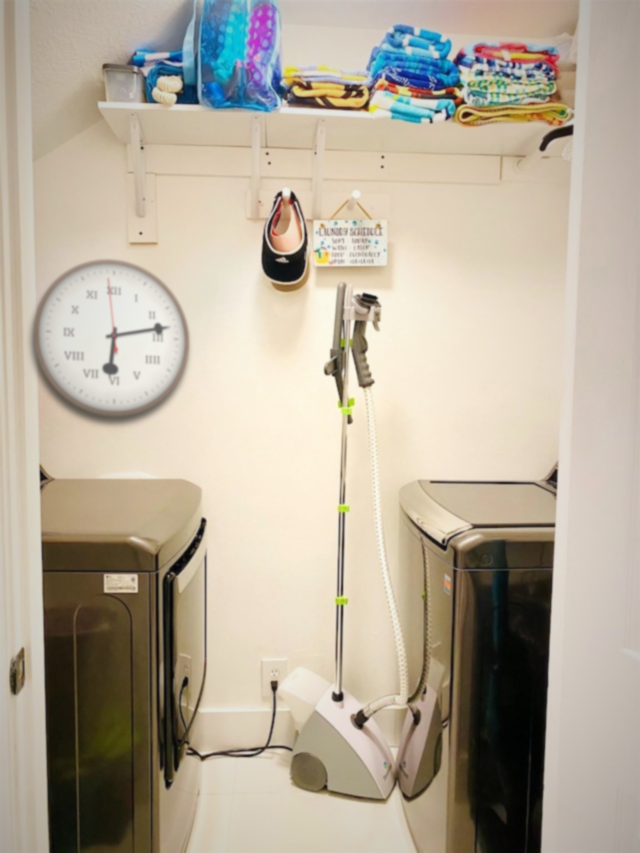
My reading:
6h12m59s
